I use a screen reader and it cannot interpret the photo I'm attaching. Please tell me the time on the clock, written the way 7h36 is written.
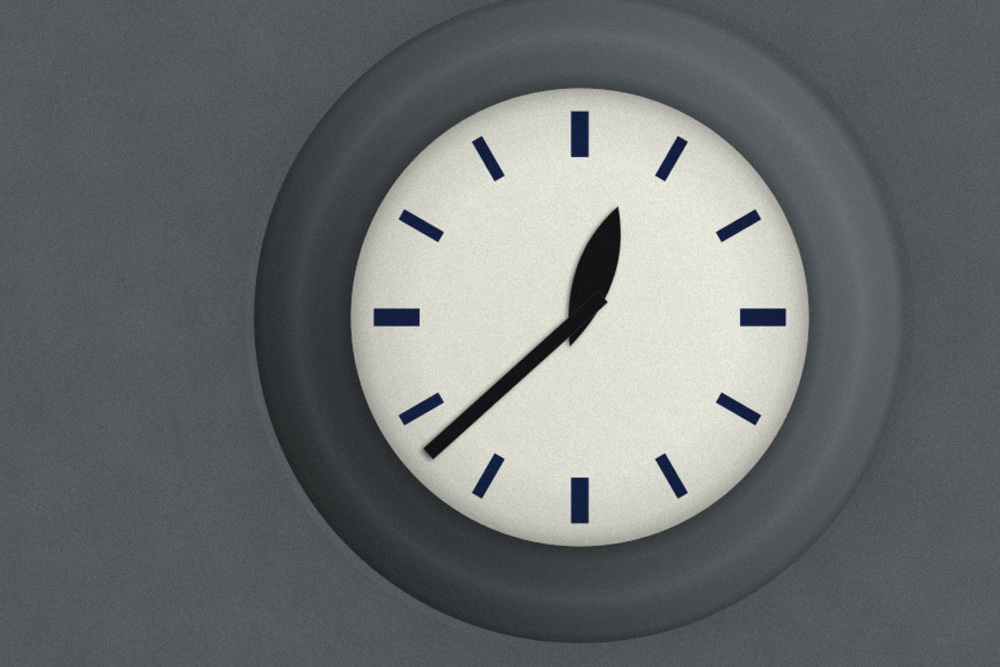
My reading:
12h38
